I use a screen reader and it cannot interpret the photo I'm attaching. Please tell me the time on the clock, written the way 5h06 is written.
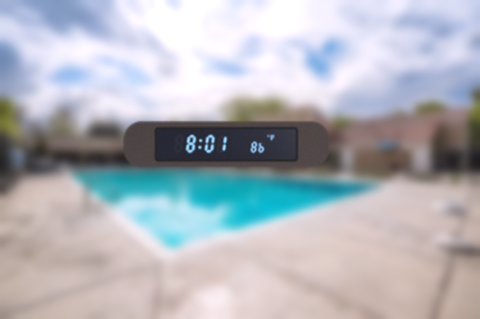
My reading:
8h01
